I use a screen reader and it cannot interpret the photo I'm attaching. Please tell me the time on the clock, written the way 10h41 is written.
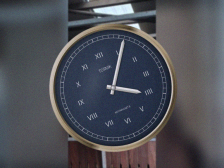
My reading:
4h06
